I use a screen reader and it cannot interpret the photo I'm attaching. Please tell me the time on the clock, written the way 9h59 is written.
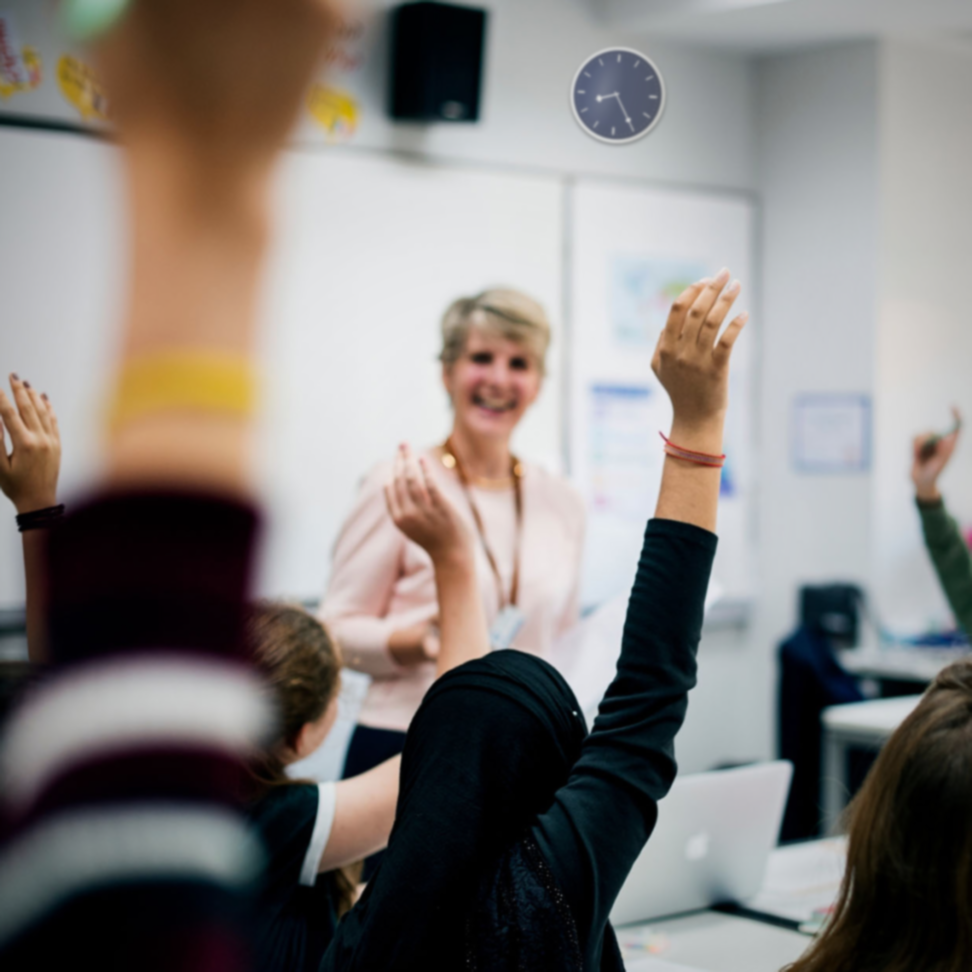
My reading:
8h25
